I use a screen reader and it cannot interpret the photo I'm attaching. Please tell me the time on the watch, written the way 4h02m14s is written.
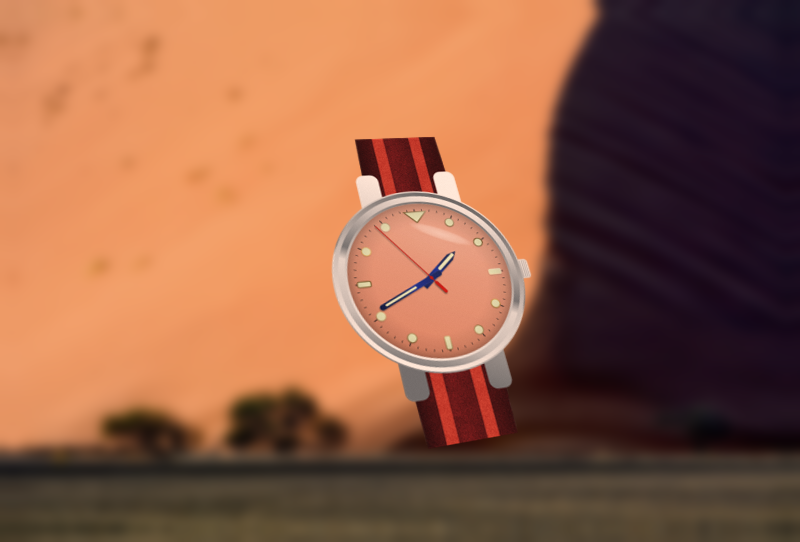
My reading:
1h40m54s
